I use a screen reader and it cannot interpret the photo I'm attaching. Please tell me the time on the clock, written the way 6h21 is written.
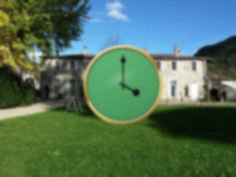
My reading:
4h00
